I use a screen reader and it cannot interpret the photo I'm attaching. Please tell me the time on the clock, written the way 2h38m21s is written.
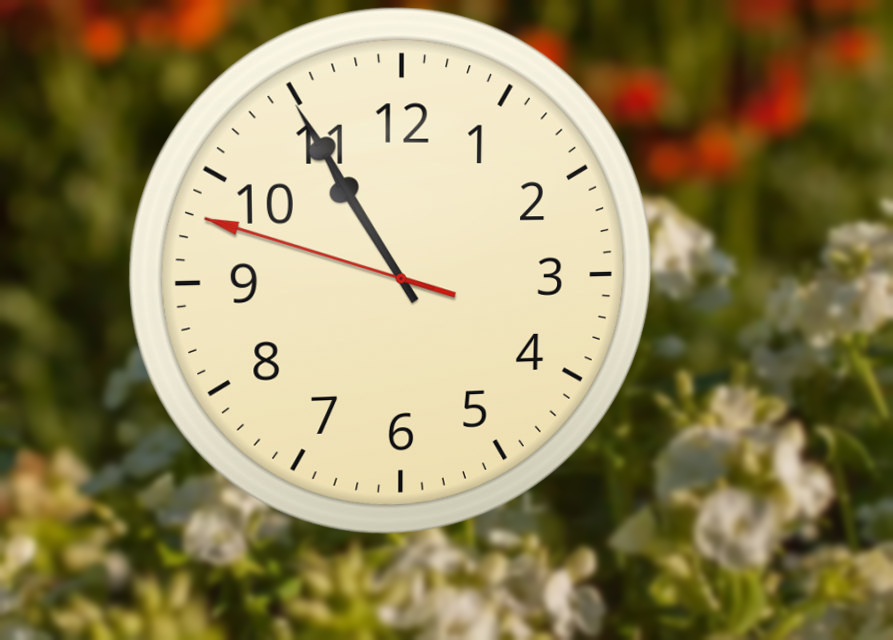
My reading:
10h54m48s
